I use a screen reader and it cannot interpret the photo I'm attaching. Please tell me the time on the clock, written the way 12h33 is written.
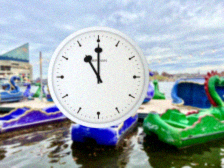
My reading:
11h00
